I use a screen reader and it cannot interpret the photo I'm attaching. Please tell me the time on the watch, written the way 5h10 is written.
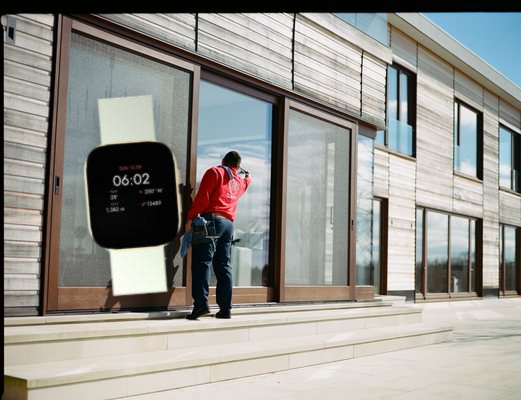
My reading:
6h02
